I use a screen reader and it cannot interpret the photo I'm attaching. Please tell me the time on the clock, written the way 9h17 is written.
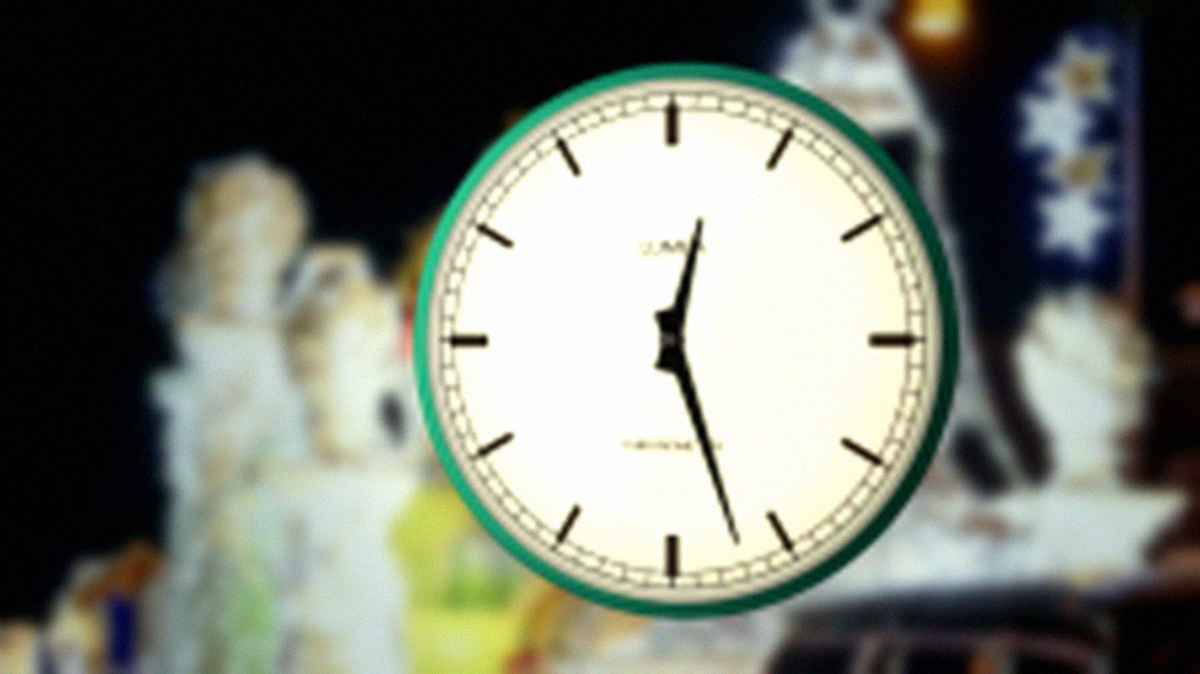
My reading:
12h27
